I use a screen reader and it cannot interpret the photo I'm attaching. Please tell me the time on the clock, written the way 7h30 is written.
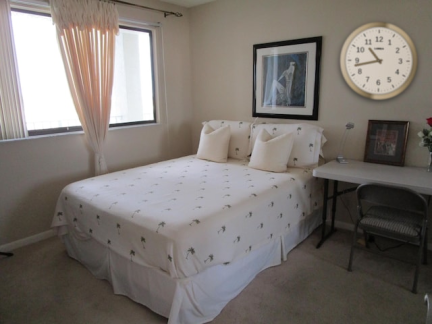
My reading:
10h43
